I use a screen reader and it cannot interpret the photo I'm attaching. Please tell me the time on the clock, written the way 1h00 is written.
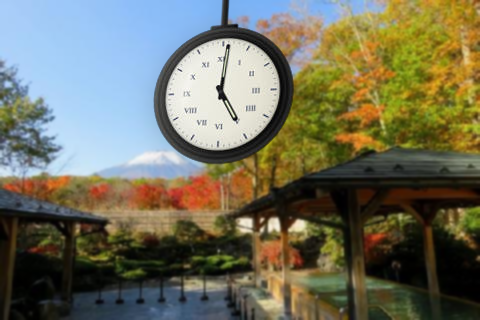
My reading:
5h01
